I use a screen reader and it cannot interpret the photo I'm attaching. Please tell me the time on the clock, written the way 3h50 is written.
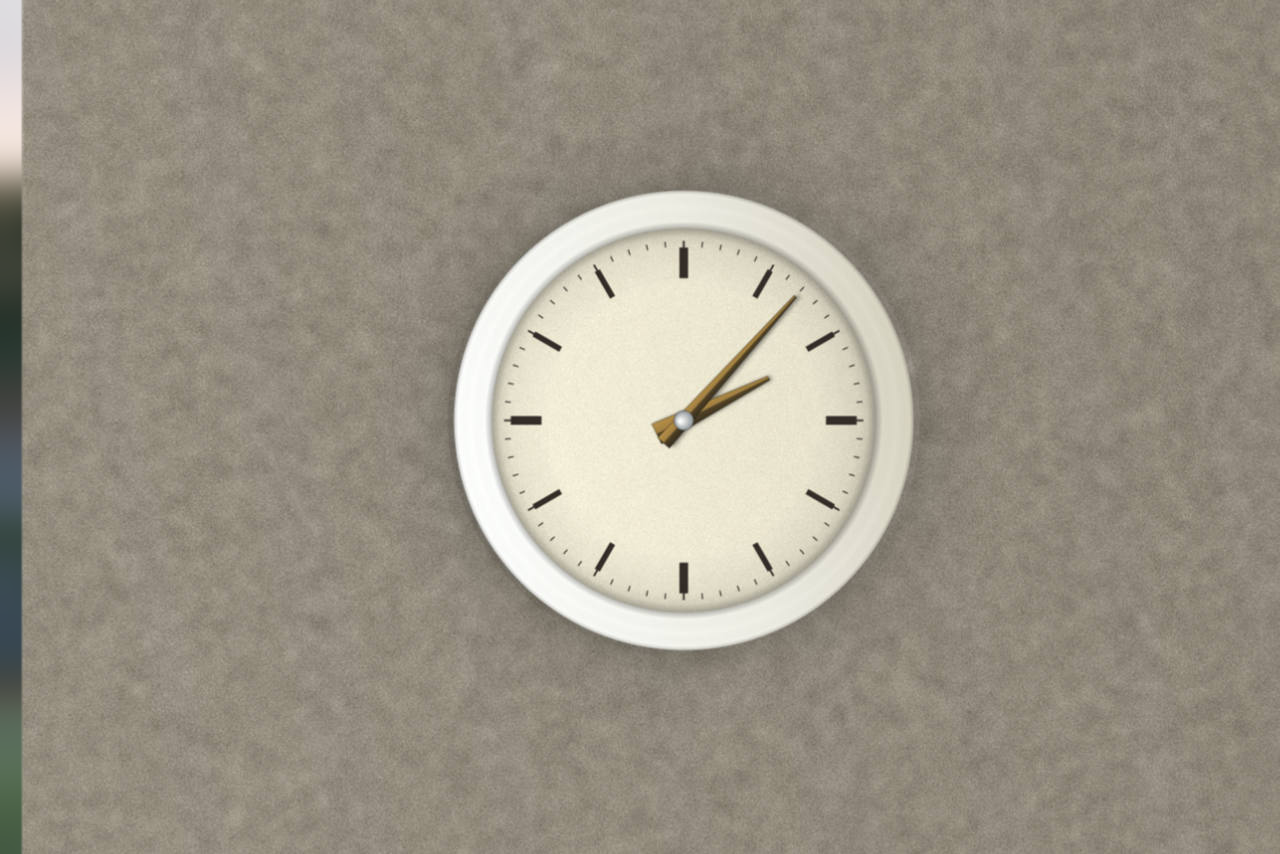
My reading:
2h07
